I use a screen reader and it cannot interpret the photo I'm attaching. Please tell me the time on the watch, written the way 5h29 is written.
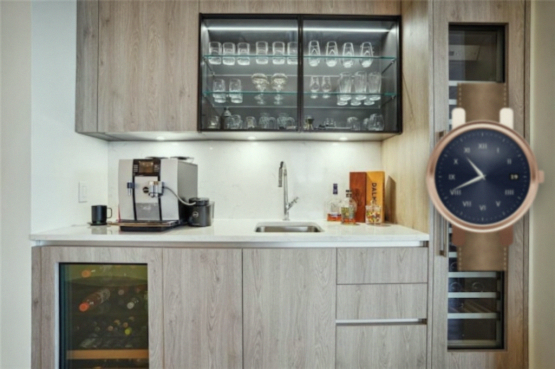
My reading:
10h41
